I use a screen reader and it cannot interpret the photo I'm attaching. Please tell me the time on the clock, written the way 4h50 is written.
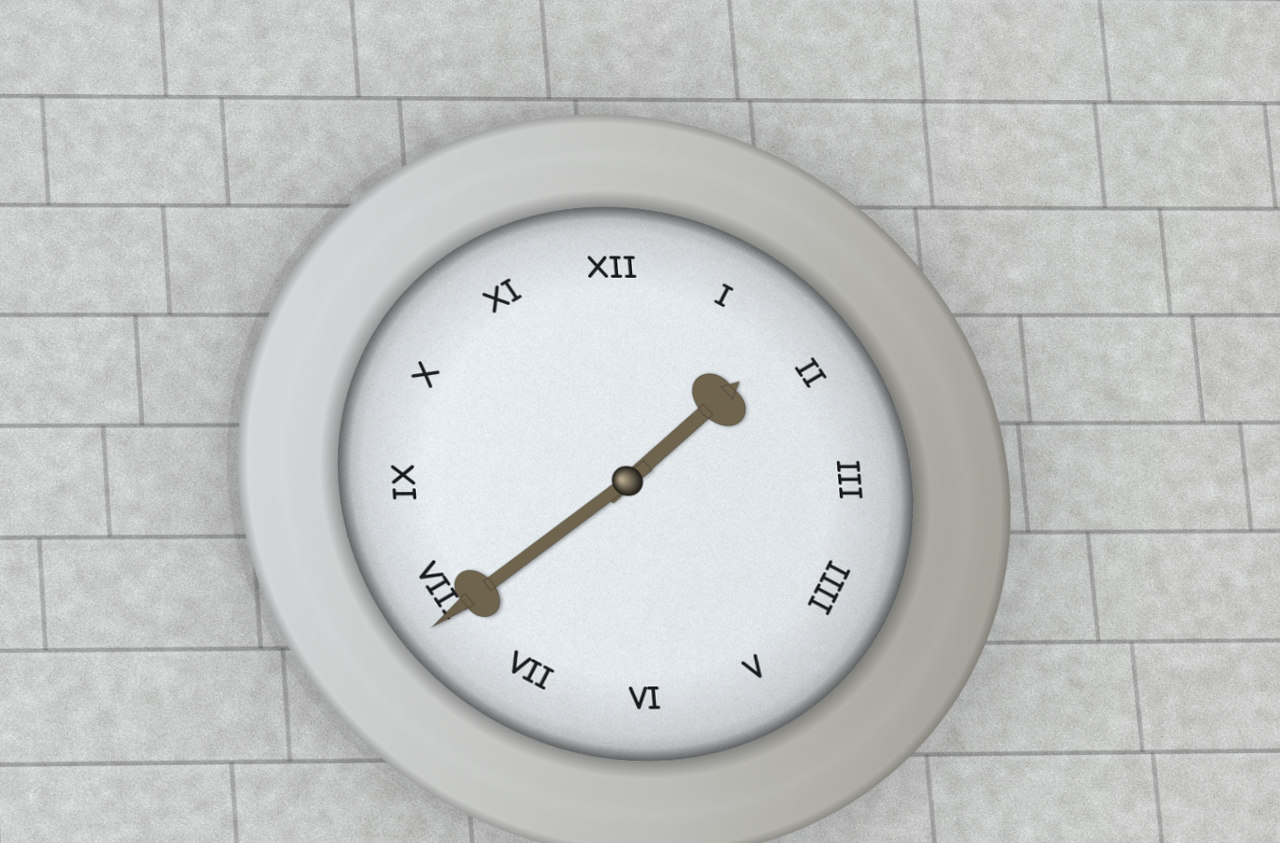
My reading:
1h39
